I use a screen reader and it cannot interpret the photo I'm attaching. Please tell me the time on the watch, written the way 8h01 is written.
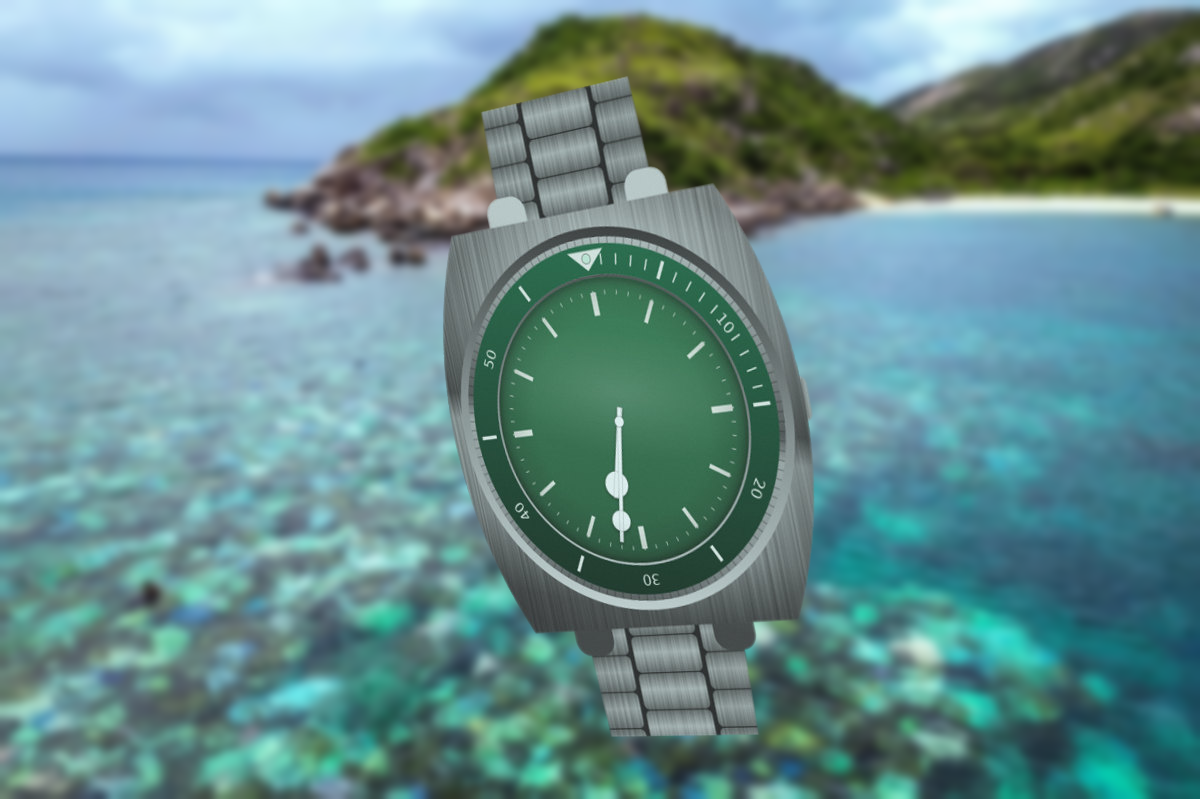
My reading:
6h32
